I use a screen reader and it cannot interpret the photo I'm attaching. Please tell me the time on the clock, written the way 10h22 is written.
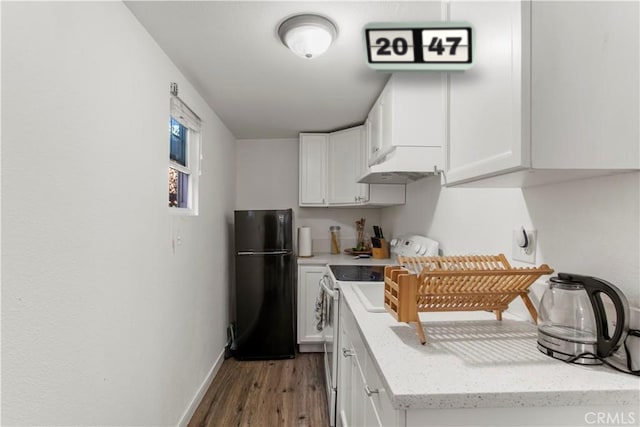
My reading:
20h47
